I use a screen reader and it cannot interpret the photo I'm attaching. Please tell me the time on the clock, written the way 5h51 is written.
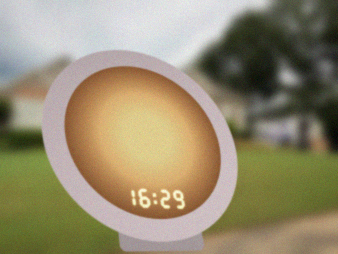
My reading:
16h29
